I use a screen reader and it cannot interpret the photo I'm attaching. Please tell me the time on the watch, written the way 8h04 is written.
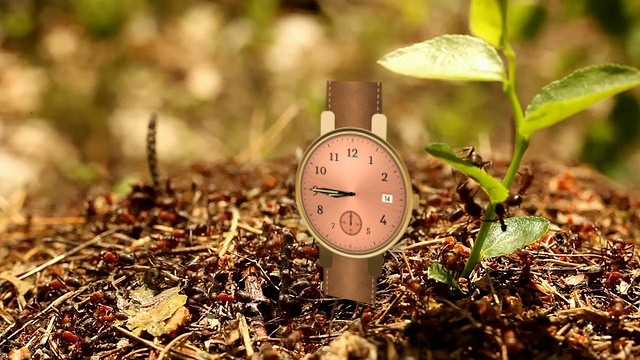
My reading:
8h45
